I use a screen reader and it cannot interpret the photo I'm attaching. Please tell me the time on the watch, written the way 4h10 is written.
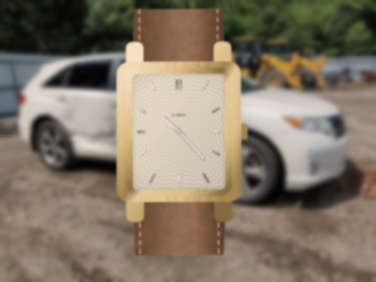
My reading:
10h23
